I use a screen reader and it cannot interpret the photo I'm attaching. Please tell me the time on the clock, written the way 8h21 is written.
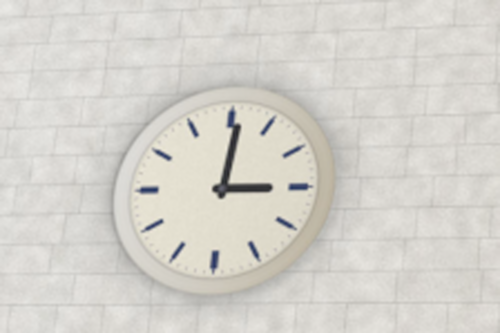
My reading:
3h01
